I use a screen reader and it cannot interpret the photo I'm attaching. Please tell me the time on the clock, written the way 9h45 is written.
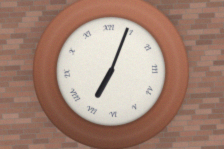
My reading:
7h04
